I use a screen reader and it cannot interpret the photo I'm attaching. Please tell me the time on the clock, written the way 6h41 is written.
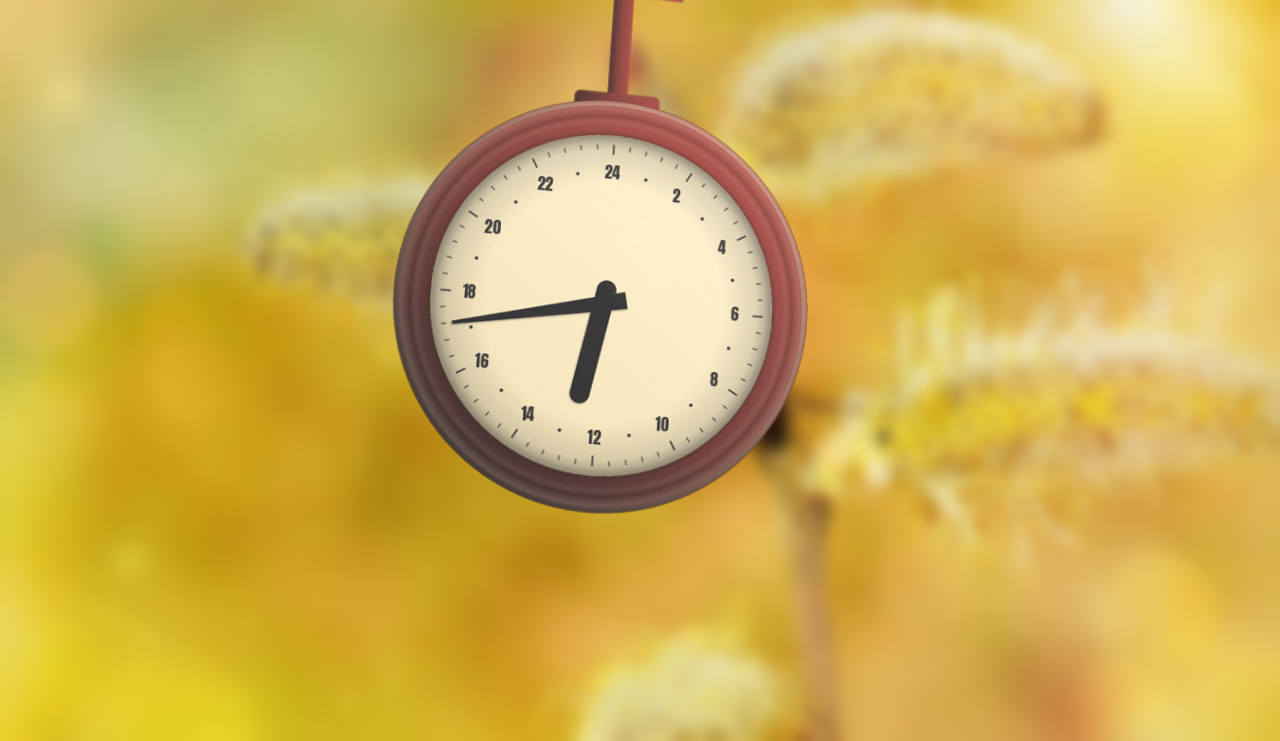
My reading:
12h43
